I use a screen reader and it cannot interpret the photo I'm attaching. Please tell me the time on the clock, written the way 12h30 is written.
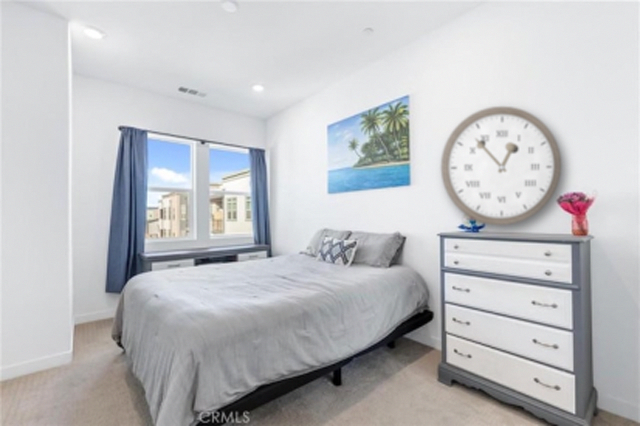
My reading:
12h53
